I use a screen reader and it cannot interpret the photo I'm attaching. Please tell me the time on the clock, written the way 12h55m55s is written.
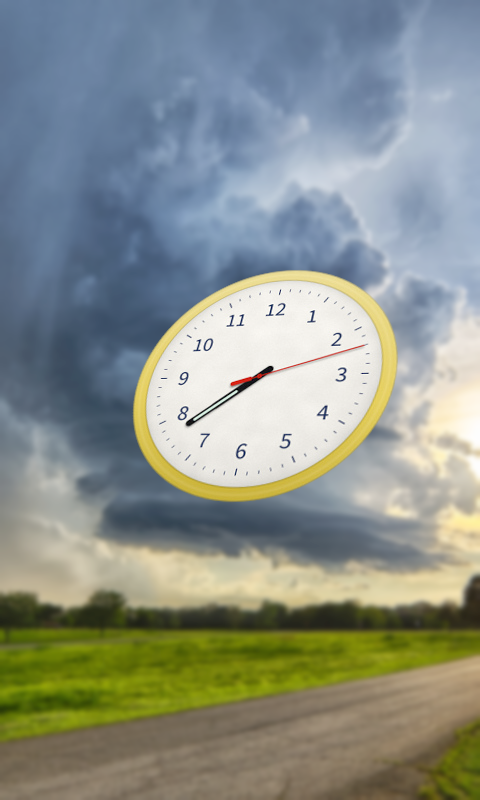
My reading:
7h38m12s
